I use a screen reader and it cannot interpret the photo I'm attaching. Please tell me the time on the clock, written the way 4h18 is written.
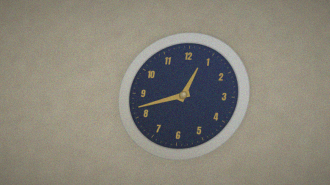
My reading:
12h42
